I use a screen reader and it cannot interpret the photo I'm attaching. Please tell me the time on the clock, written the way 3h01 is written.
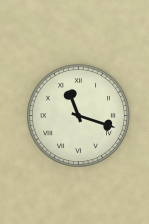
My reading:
11h18
